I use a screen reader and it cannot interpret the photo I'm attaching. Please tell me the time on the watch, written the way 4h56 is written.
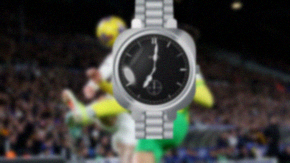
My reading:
7h01
